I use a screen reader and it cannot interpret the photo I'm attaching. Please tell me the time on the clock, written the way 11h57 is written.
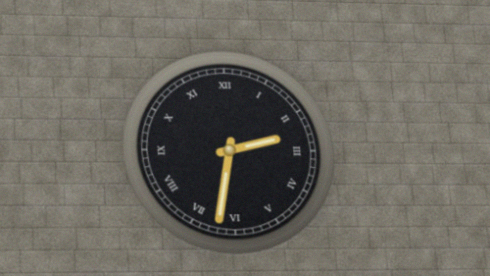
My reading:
2h32
